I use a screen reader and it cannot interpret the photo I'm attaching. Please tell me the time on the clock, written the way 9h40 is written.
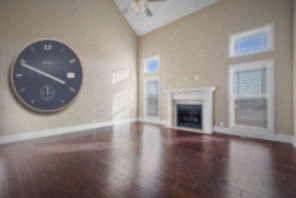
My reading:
3h49
